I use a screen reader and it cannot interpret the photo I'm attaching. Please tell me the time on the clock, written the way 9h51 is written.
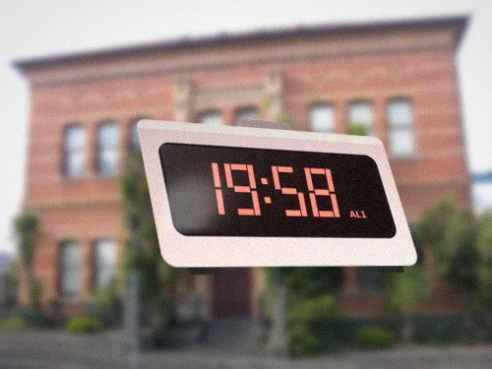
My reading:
19h58
